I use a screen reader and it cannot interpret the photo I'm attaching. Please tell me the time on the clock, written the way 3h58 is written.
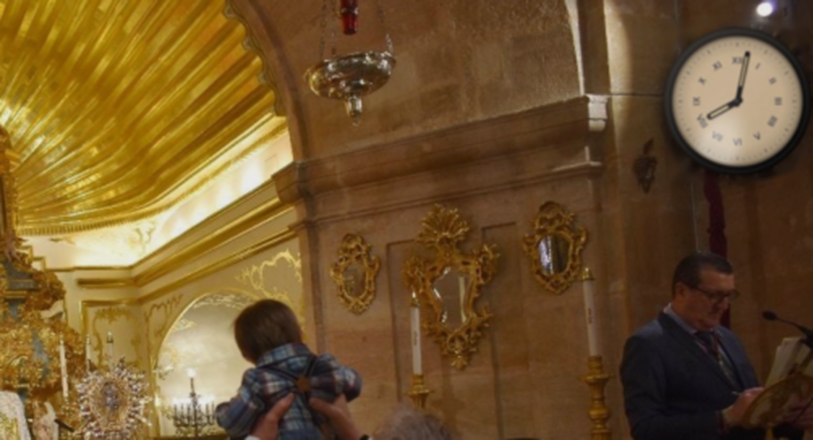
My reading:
8h02
